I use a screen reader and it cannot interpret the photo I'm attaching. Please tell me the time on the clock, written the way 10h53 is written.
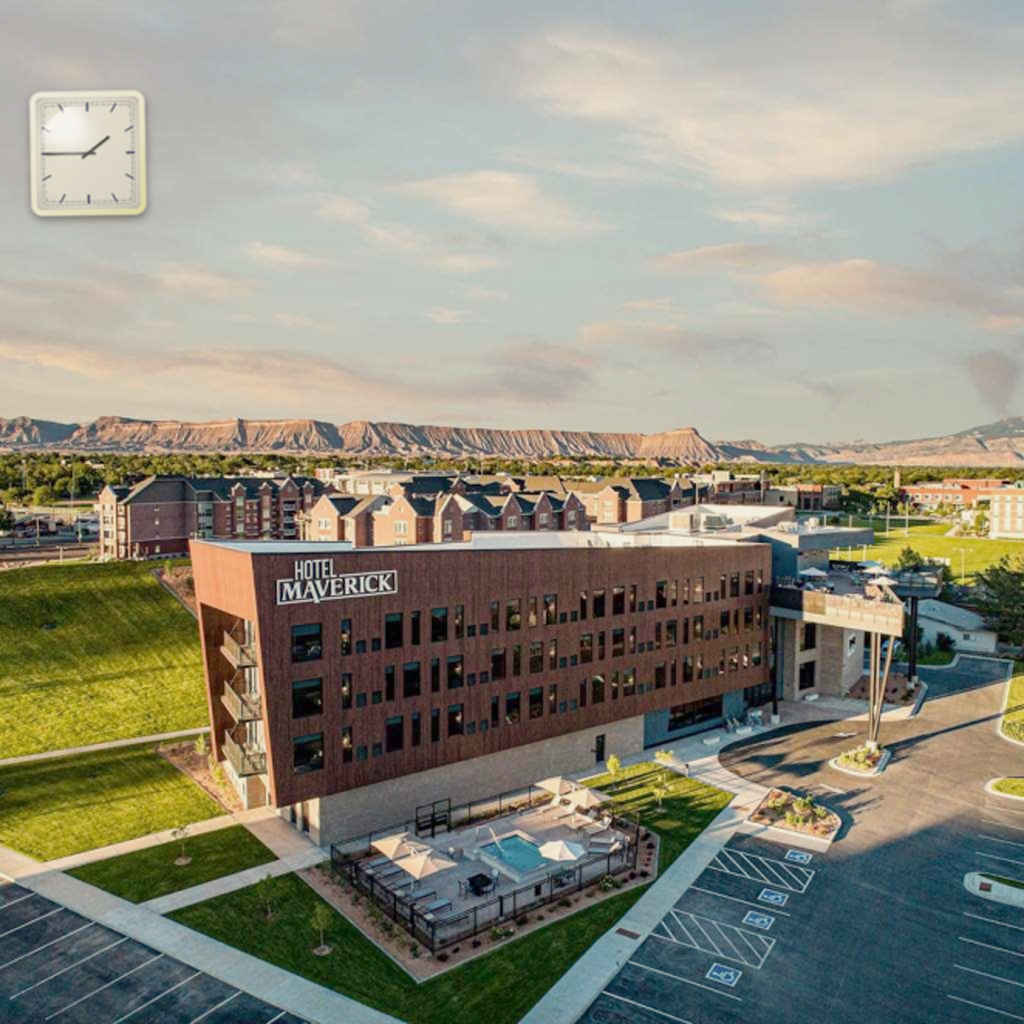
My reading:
1h45
